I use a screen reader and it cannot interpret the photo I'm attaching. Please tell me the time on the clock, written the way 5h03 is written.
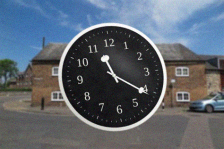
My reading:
11h21
